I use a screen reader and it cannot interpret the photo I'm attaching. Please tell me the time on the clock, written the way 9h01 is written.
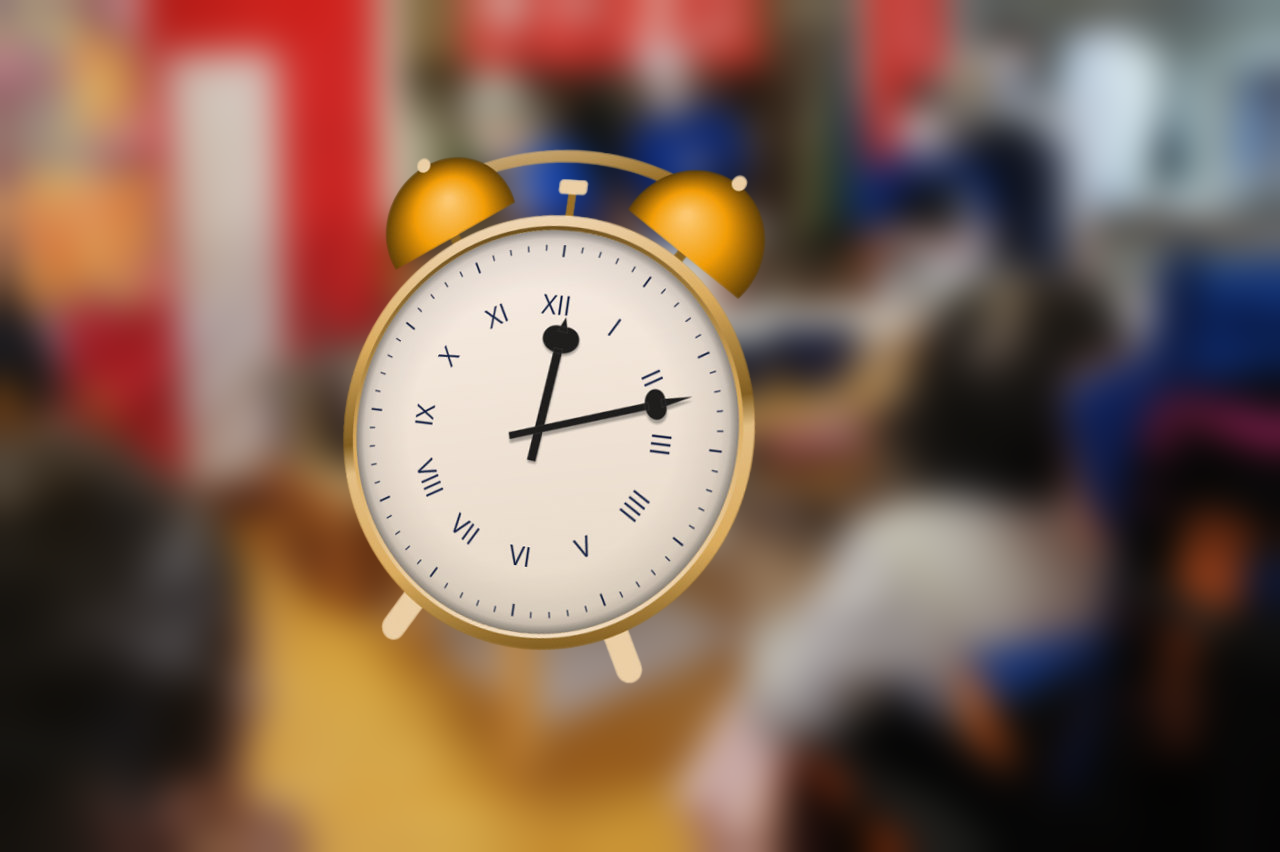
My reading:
12h12
